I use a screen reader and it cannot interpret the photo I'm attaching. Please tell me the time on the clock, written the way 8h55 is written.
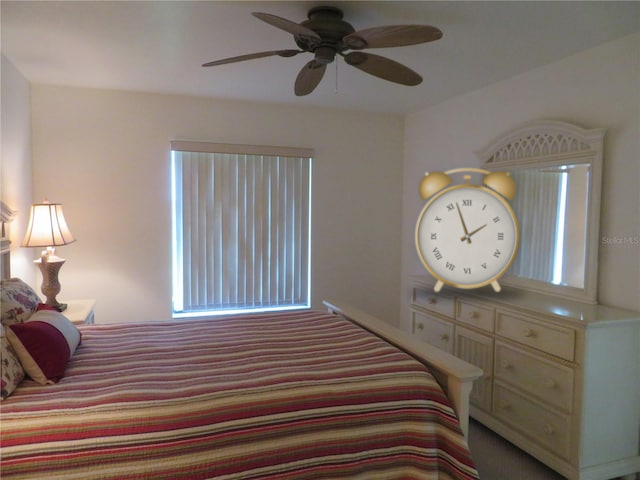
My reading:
1h57
